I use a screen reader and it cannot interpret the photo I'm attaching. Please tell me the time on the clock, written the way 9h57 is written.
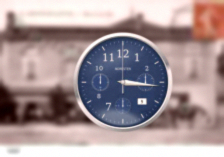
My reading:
3h16
